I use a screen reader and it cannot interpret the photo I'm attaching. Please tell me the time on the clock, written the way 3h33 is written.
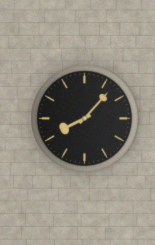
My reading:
8h07
